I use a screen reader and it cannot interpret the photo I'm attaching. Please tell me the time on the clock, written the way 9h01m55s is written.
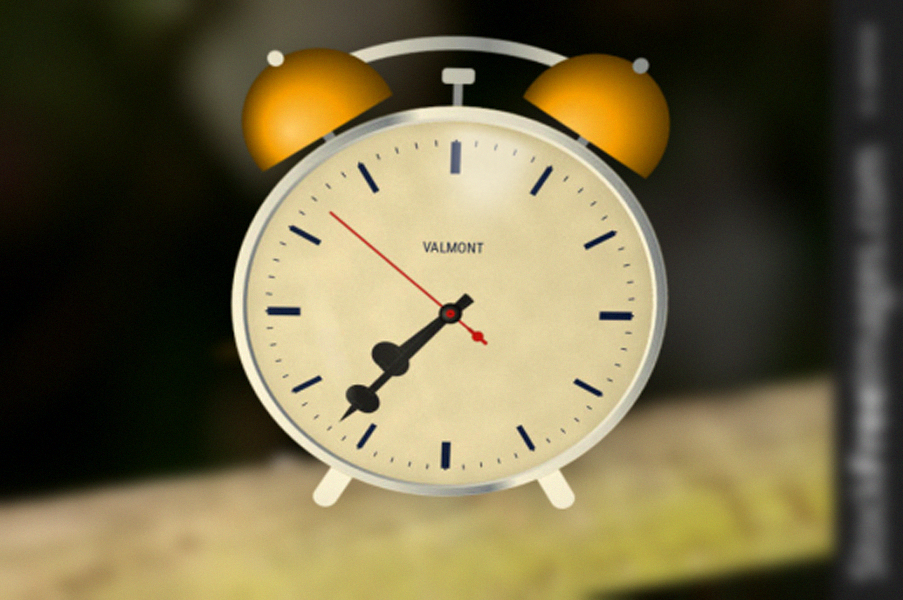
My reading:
7h36m52s
